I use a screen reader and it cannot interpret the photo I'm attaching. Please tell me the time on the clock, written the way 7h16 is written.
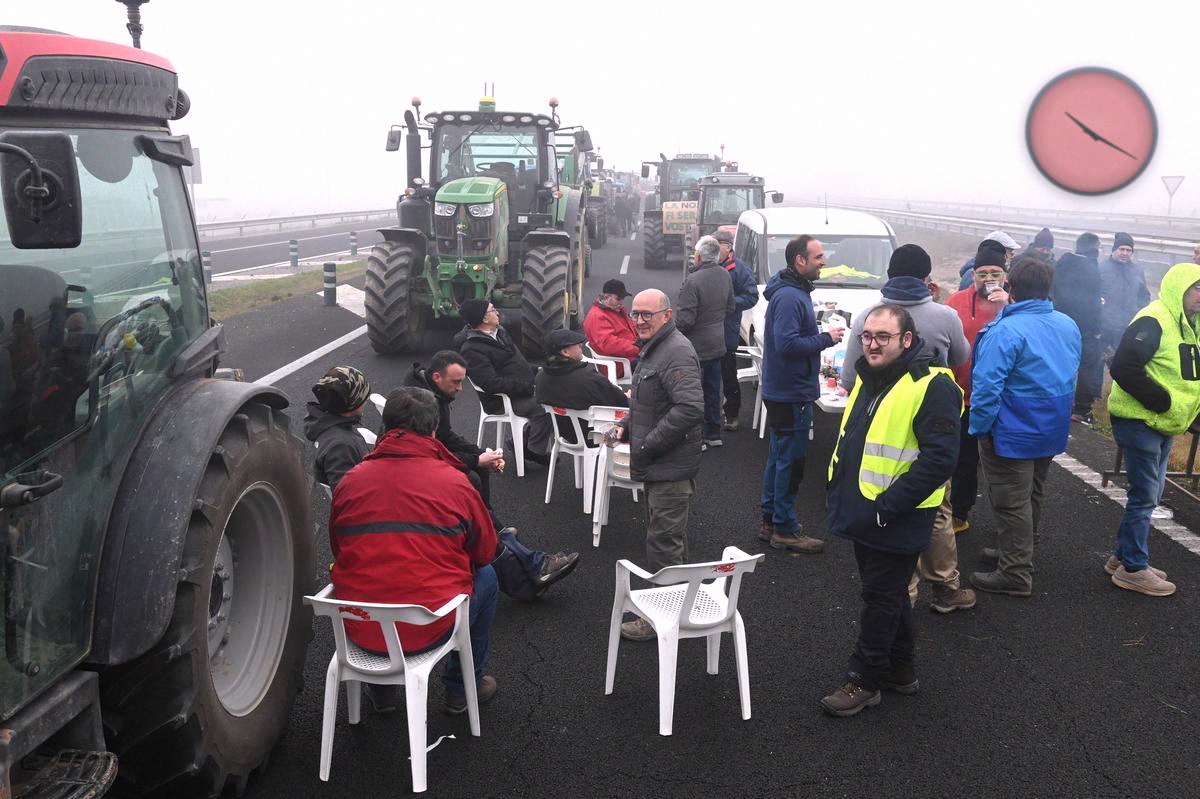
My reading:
10h20
